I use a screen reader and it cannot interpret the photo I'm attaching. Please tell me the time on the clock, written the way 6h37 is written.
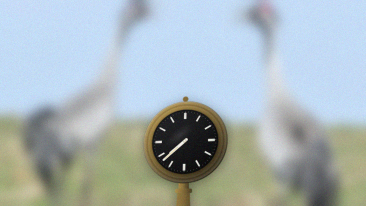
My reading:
7h38
